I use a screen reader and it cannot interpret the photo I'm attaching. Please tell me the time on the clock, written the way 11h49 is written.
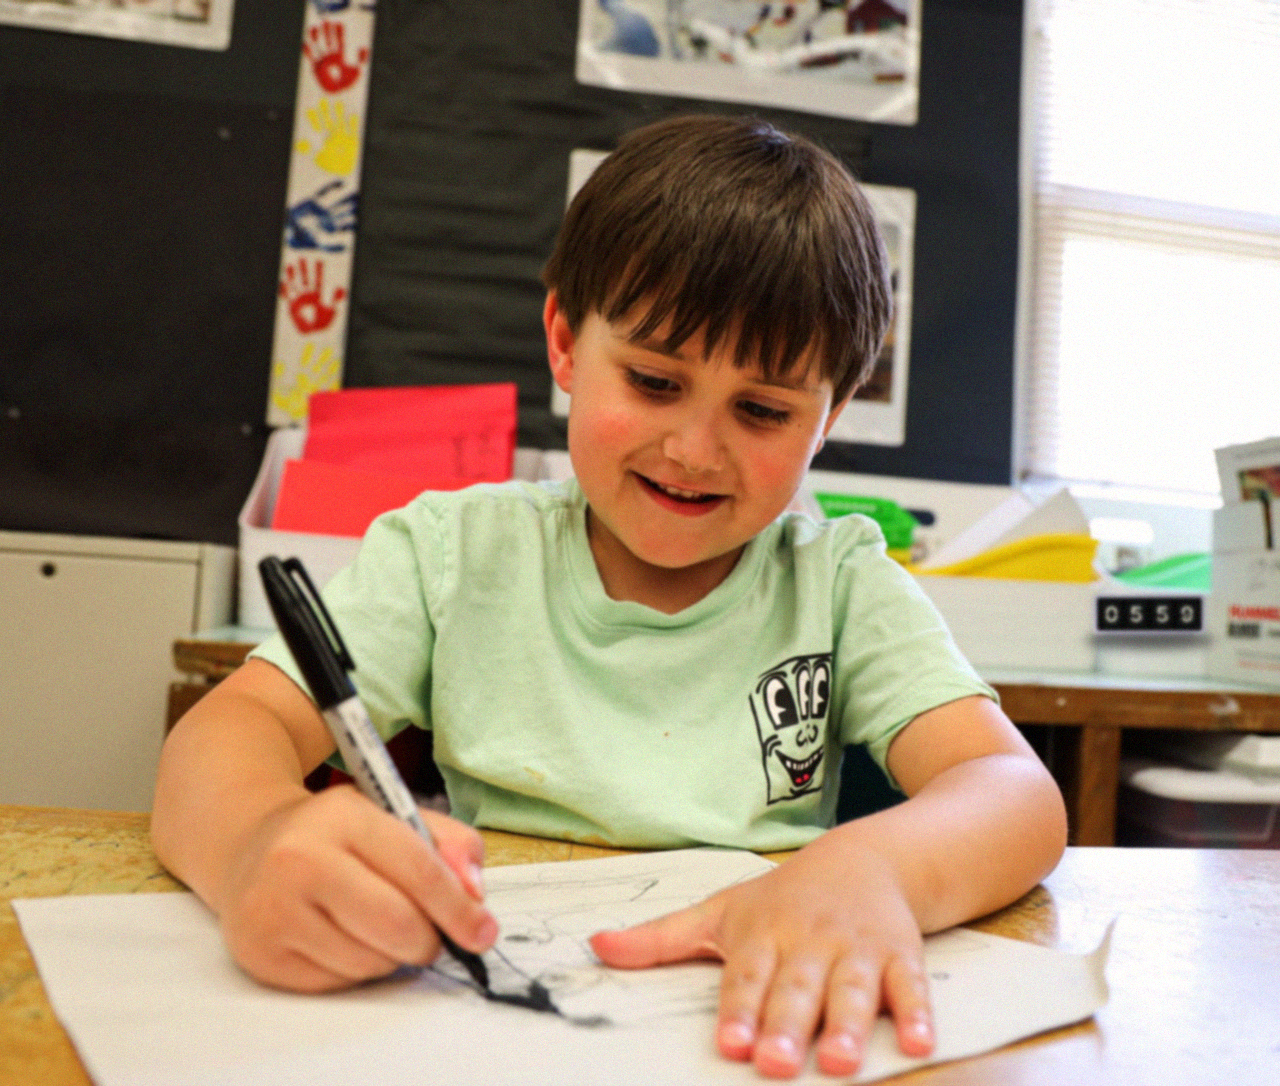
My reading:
5h59
